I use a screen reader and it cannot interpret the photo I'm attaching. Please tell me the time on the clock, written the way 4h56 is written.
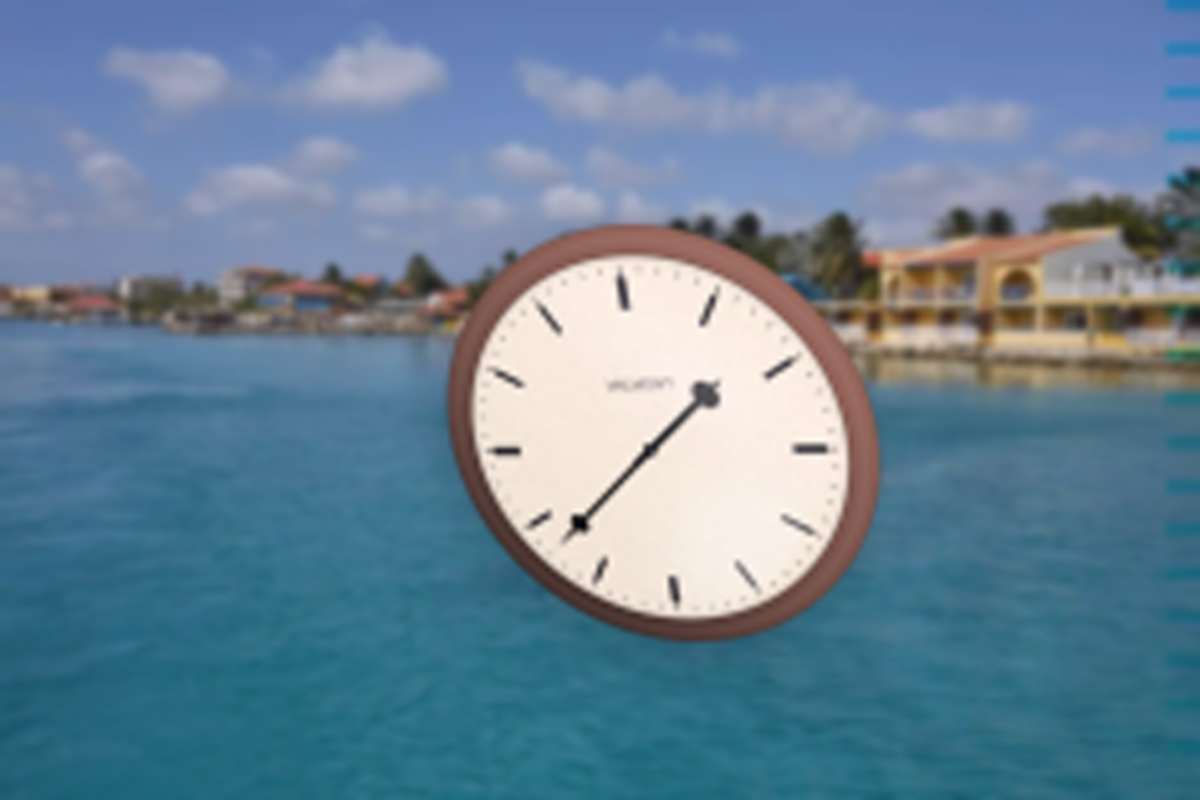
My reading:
1h38
